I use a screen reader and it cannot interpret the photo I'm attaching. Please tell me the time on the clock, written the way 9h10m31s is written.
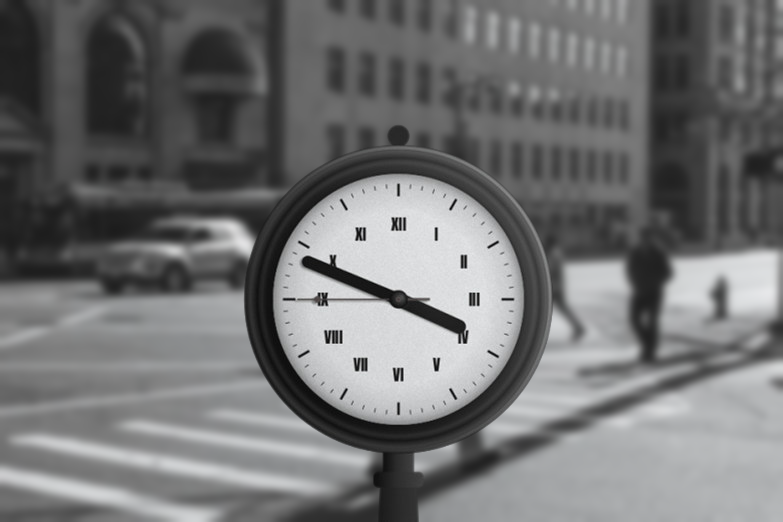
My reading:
3h48m45s
